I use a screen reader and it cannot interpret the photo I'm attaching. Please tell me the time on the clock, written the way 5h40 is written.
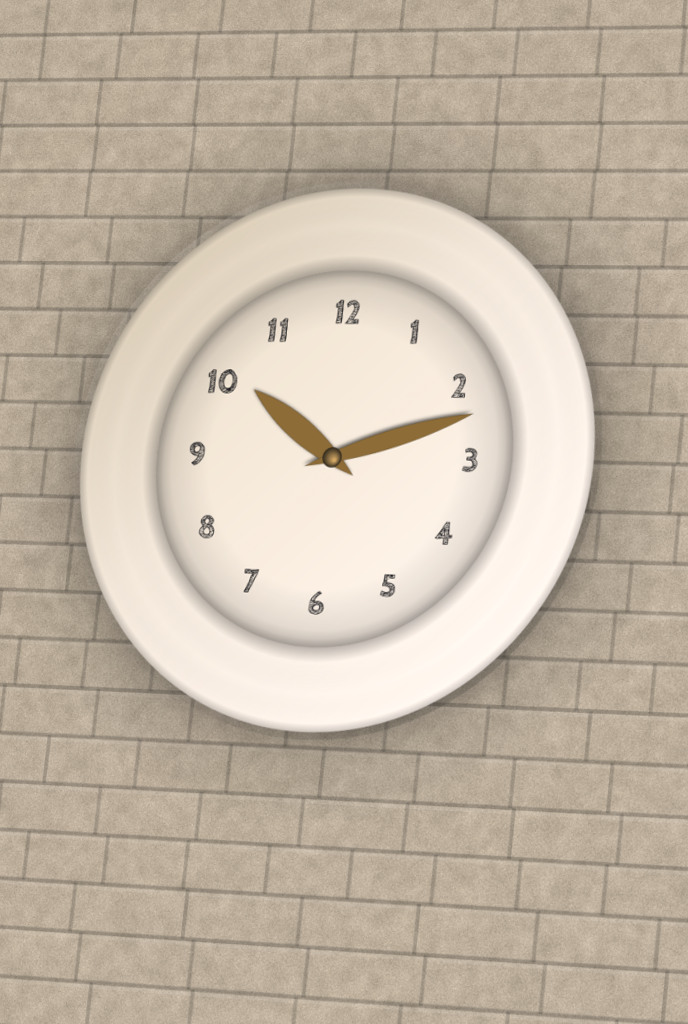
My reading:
10h12
